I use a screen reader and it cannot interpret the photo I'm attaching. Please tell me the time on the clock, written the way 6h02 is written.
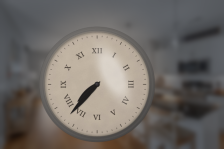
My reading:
7h37
